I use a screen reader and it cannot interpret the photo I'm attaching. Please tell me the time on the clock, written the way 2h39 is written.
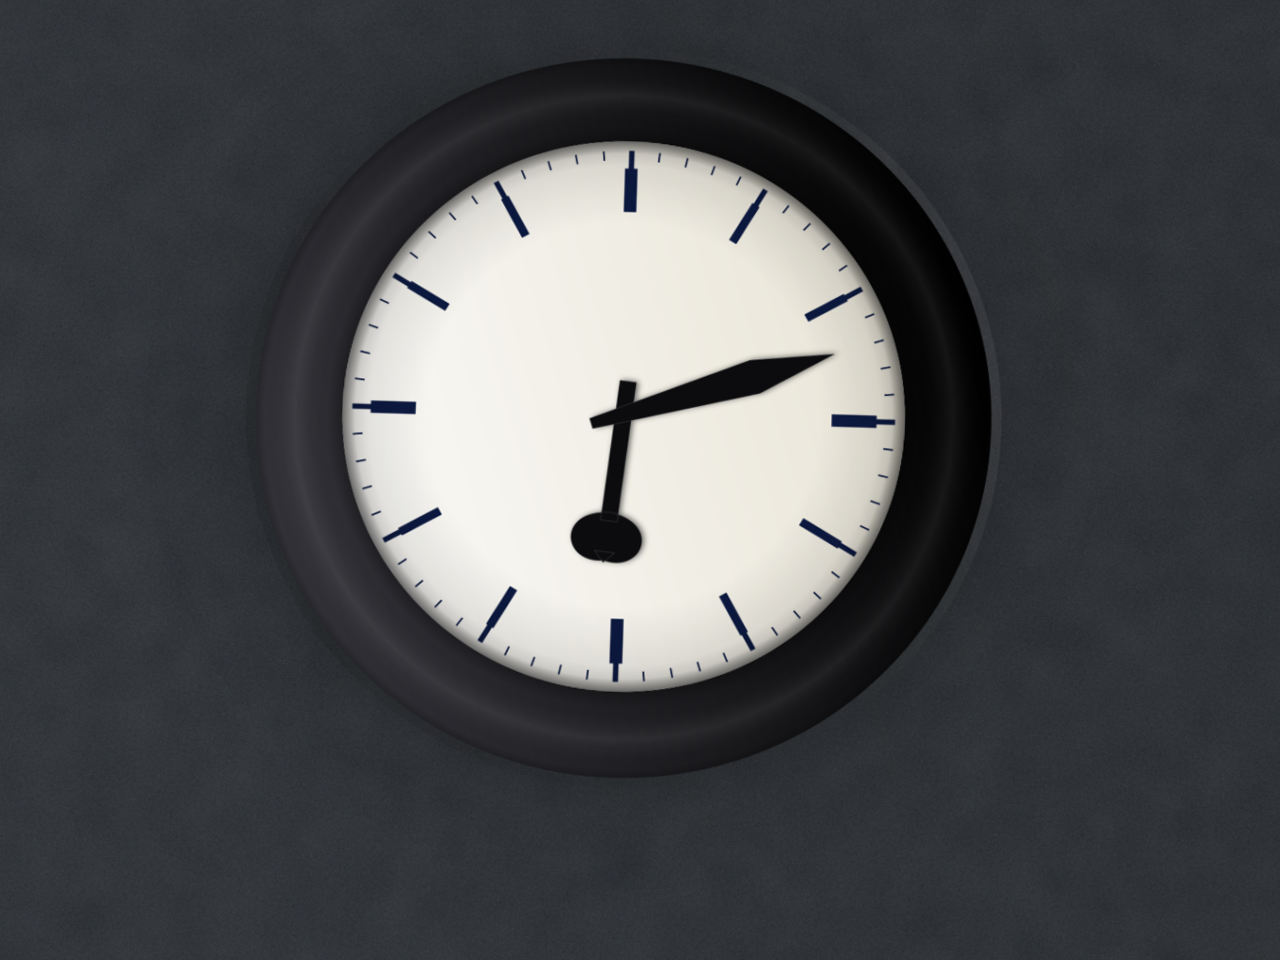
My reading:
6h12
